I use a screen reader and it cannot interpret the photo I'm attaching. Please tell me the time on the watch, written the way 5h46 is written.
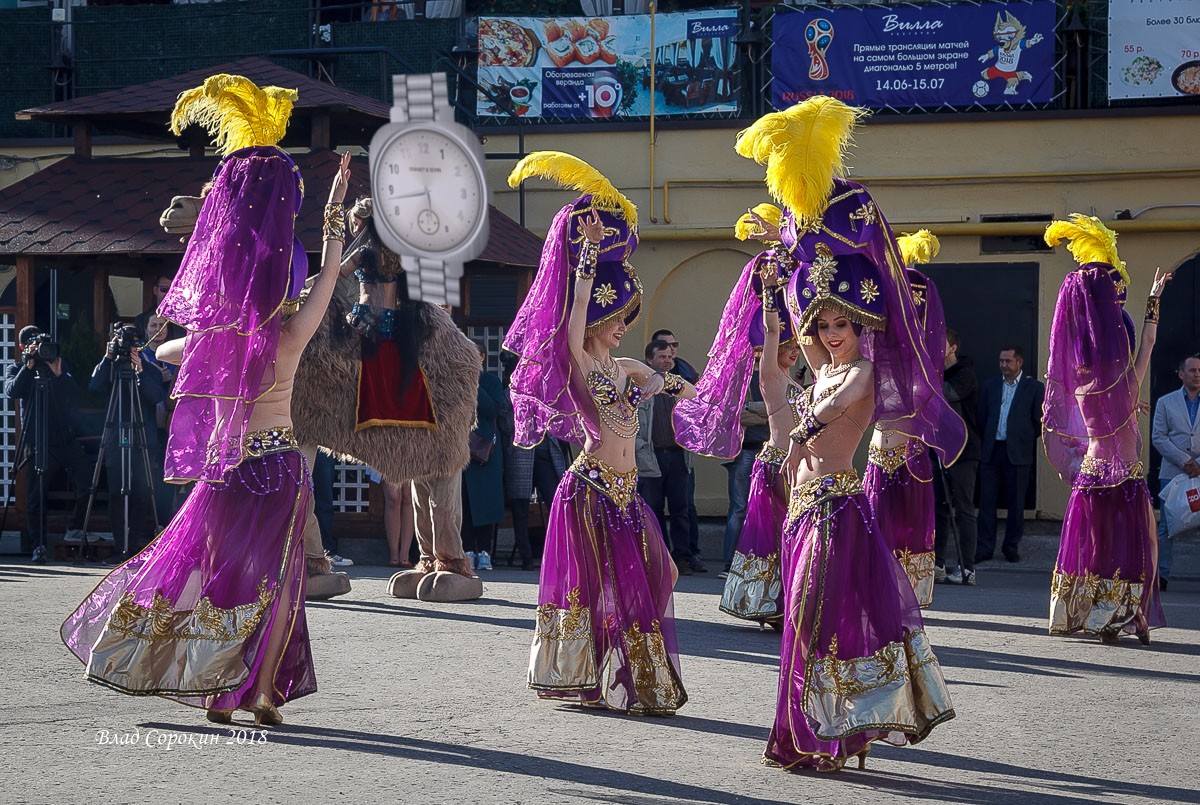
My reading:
5h43
